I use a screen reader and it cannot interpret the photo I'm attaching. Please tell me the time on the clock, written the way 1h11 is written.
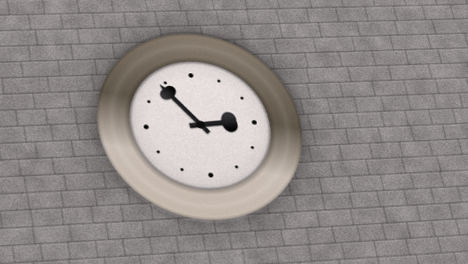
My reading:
2h54
